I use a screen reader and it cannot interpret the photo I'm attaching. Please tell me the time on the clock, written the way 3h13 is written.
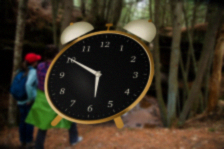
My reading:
5h50
